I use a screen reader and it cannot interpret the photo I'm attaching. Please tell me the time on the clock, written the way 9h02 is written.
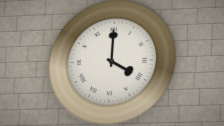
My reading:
4h00
